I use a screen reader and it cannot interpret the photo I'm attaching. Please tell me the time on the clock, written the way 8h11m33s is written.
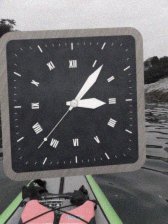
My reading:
3h06m37s
